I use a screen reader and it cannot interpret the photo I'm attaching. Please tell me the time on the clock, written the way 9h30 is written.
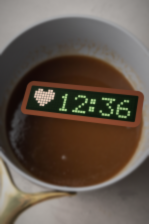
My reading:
12h36
